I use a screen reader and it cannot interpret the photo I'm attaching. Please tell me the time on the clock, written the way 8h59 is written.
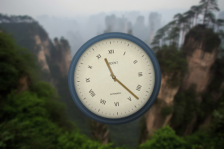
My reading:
11h23
